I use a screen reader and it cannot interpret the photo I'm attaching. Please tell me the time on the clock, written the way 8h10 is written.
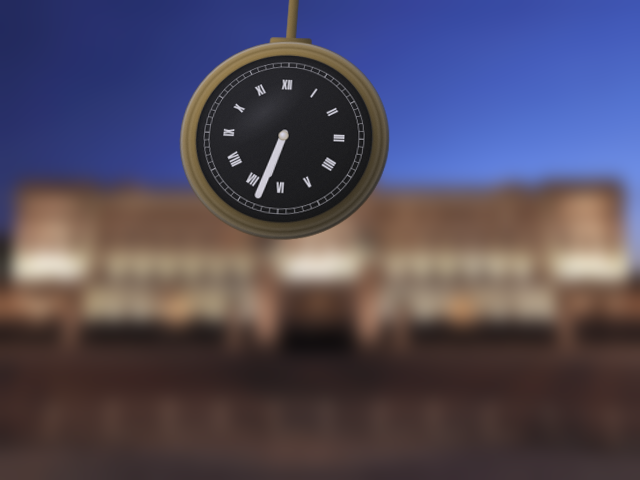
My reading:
6h33
